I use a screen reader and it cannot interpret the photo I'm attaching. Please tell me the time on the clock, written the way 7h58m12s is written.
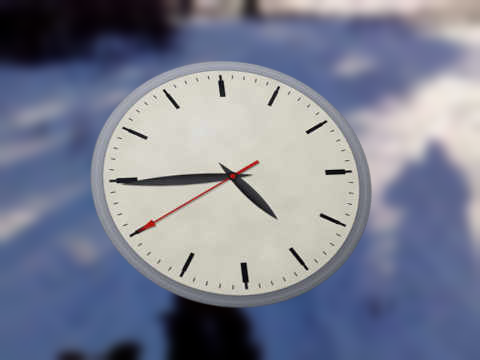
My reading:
4h44m40s
